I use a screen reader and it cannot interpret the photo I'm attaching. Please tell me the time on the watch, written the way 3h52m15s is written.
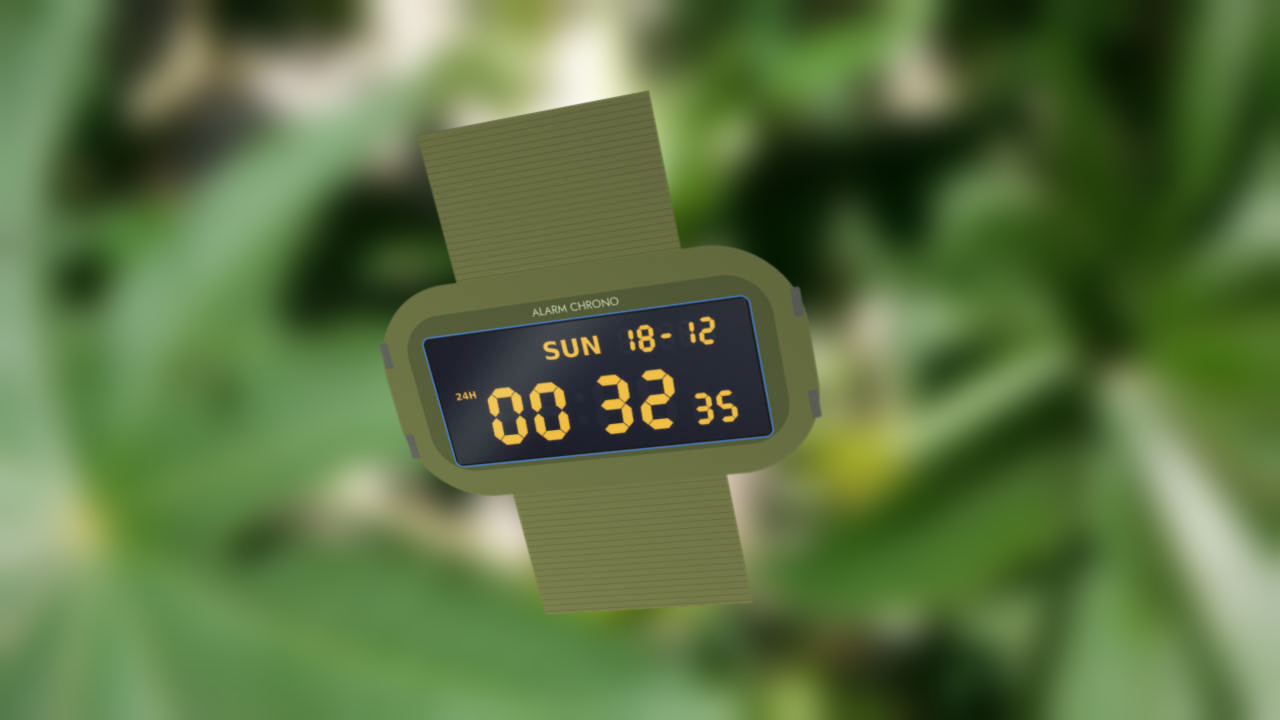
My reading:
0h32m35s
